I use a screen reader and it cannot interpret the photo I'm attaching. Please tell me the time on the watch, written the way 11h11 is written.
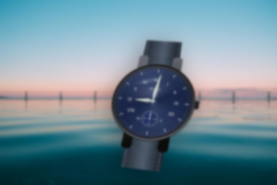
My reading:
9h01
